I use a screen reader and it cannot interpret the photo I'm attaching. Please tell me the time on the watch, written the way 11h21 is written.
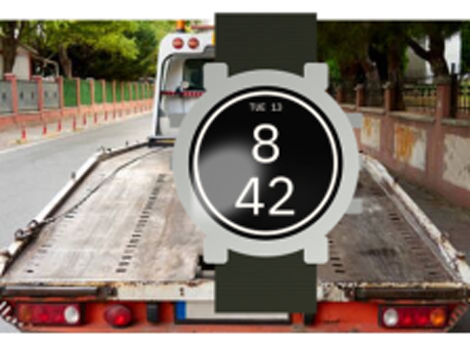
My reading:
8h42
